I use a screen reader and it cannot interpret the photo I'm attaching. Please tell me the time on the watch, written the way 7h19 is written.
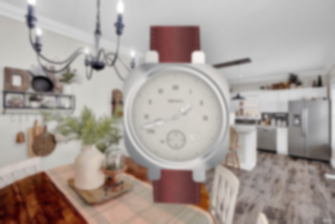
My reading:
1h42
